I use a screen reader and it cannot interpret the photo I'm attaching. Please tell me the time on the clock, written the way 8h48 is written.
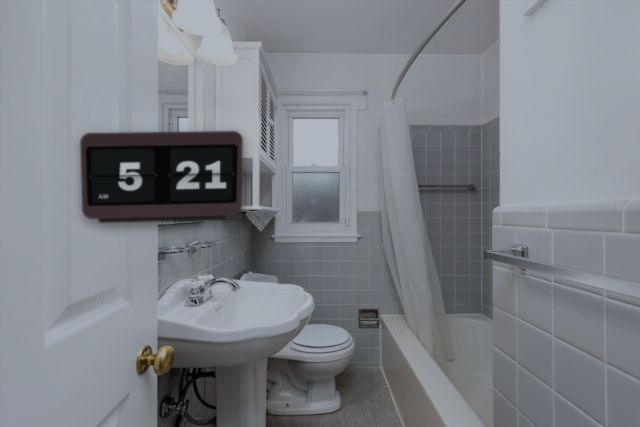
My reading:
5h21
